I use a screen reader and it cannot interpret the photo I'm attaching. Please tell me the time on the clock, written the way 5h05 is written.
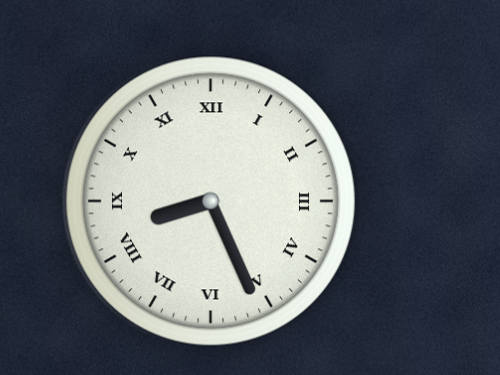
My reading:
8h26
